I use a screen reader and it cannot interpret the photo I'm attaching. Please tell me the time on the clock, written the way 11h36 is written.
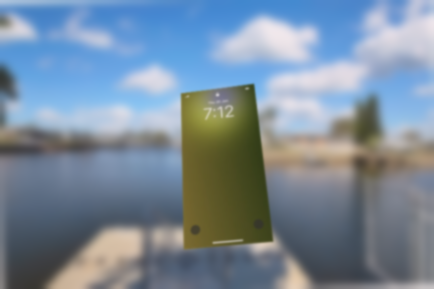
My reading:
7h12
